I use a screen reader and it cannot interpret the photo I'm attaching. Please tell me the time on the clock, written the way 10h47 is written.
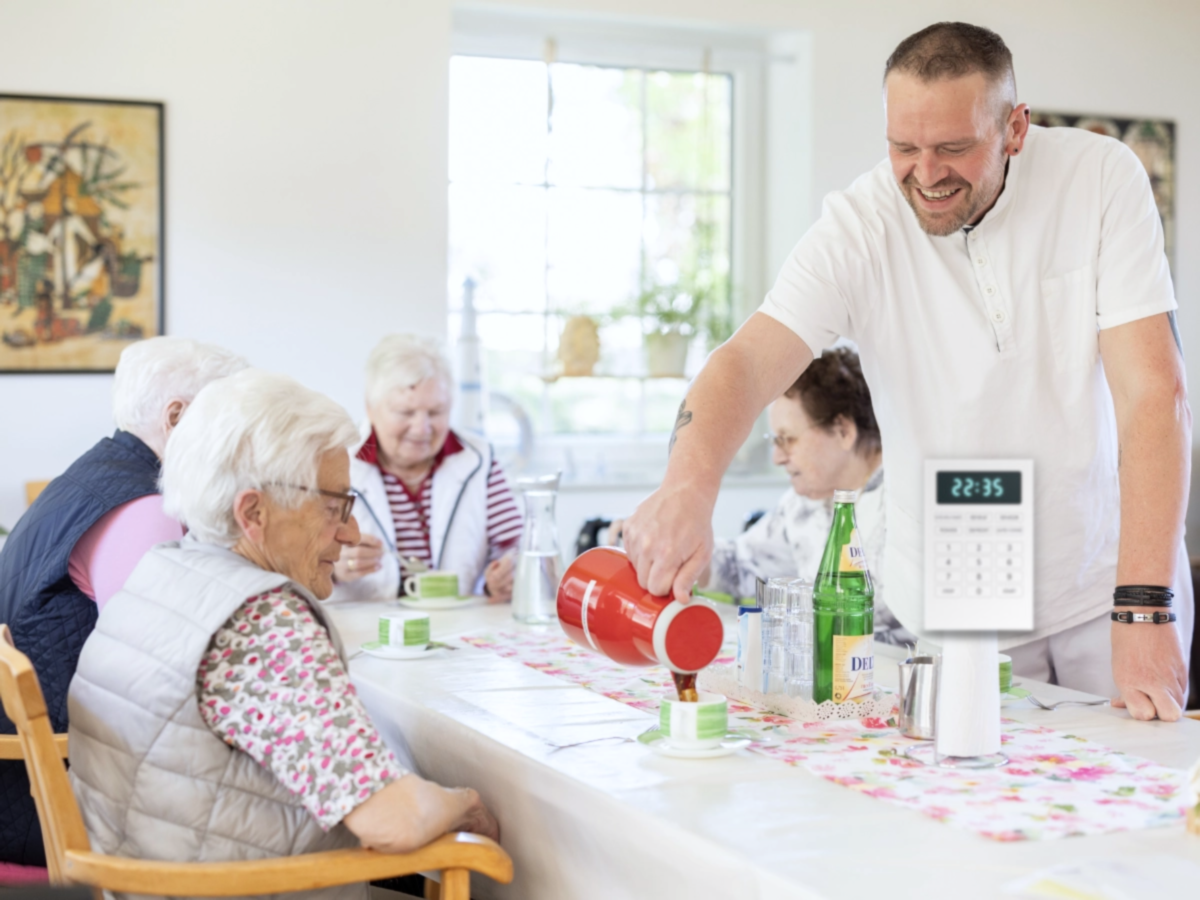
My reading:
22h35
